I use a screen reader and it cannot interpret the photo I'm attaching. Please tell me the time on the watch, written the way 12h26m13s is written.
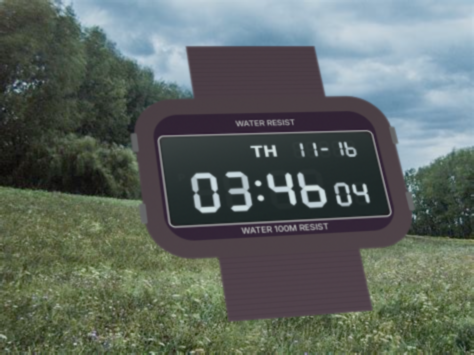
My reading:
3h46m04s
